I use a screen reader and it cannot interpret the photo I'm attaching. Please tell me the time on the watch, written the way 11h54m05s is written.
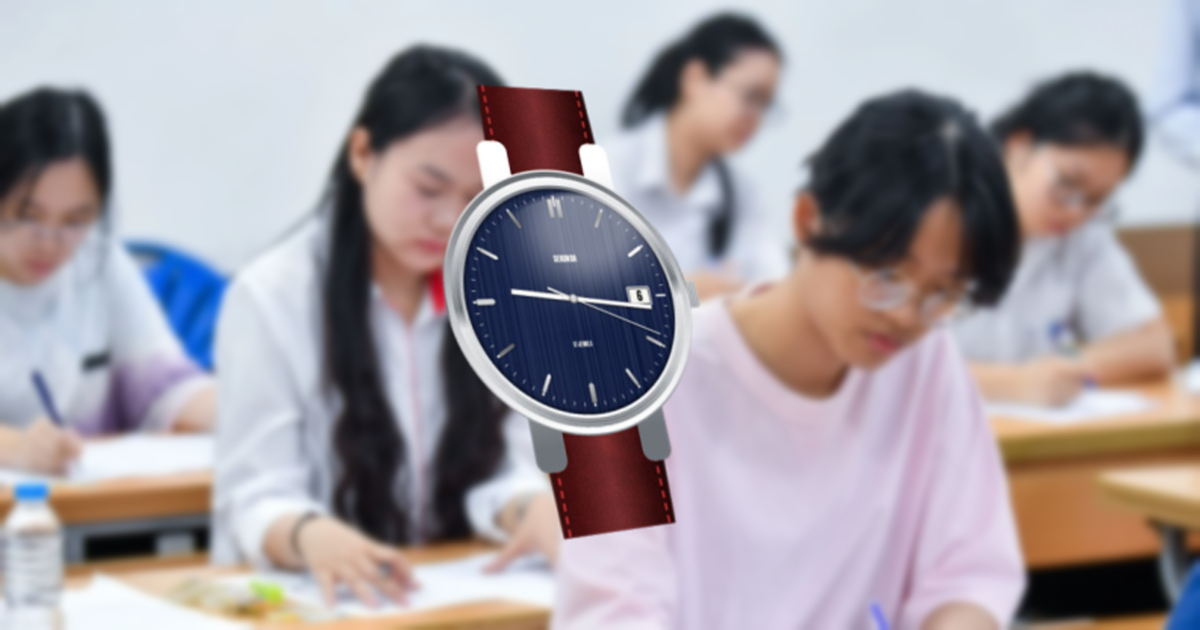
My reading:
9h16m19s
